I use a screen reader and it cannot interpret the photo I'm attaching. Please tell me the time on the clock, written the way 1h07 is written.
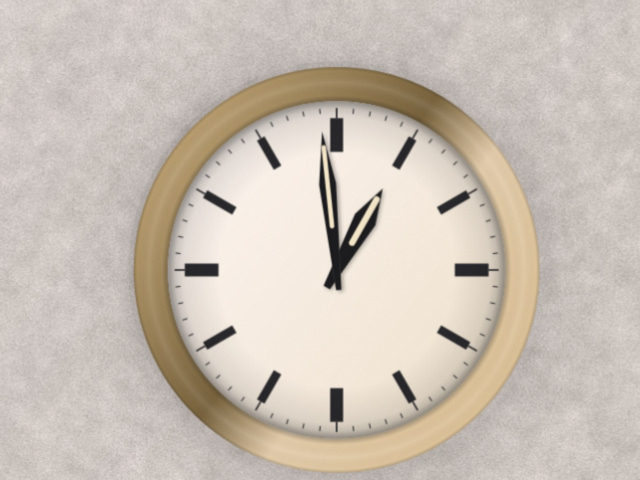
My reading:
12h59
